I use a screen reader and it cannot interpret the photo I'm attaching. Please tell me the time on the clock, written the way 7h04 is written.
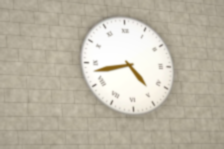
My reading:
4h43
